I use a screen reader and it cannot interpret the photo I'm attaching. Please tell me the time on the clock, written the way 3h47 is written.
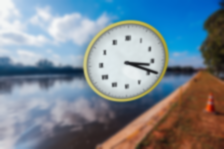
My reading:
3h19
